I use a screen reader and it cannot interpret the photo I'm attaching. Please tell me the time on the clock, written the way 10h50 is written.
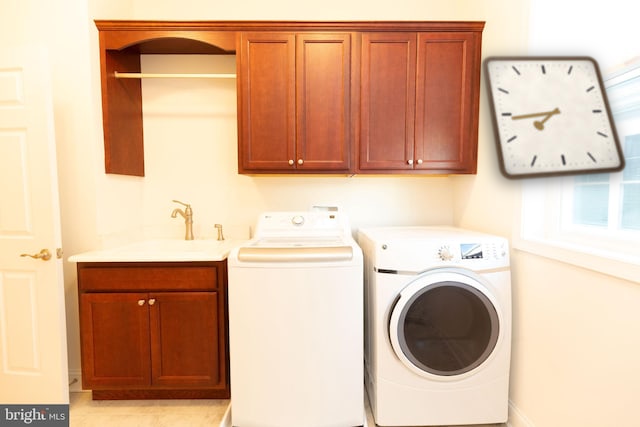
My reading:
7h44
